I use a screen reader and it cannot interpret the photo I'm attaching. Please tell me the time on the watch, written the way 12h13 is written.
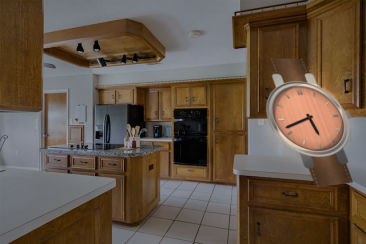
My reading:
5h42
